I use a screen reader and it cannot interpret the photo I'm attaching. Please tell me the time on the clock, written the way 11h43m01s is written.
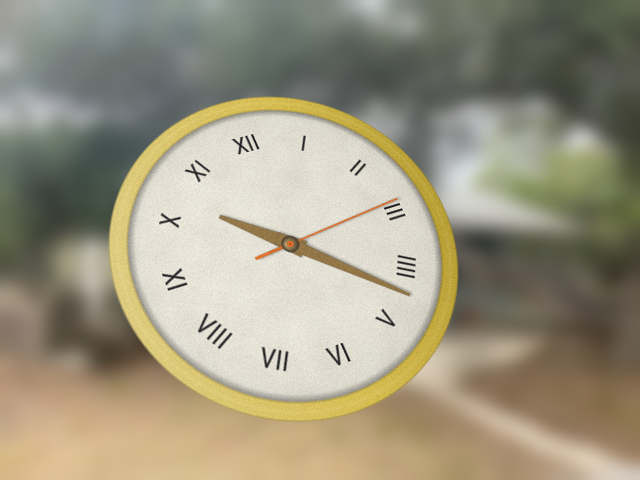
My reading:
10h22m14s
